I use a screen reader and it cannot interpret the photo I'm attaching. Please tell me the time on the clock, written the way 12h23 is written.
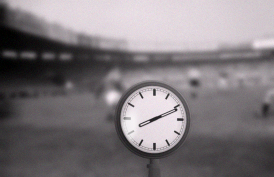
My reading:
8h11
